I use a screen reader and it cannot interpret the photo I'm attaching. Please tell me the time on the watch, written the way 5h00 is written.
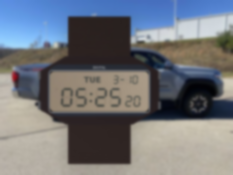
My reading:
5h25
